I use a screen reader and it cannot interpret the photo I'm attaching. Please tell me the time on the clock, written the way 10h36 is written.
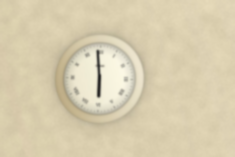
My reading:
5h59
